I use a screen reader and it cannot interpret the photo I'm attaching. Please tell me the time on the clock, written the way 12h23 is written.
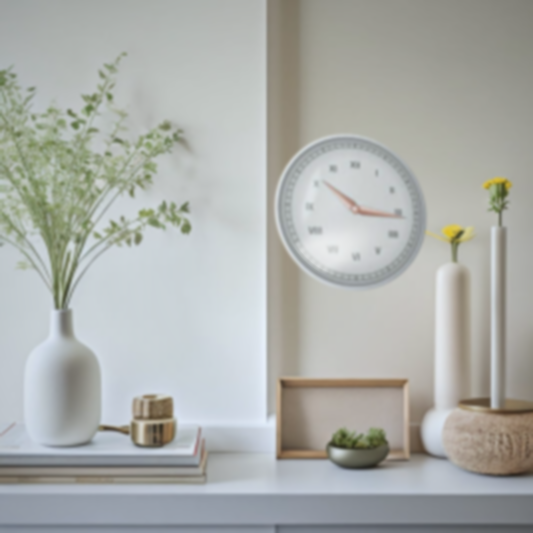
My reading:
10h16
